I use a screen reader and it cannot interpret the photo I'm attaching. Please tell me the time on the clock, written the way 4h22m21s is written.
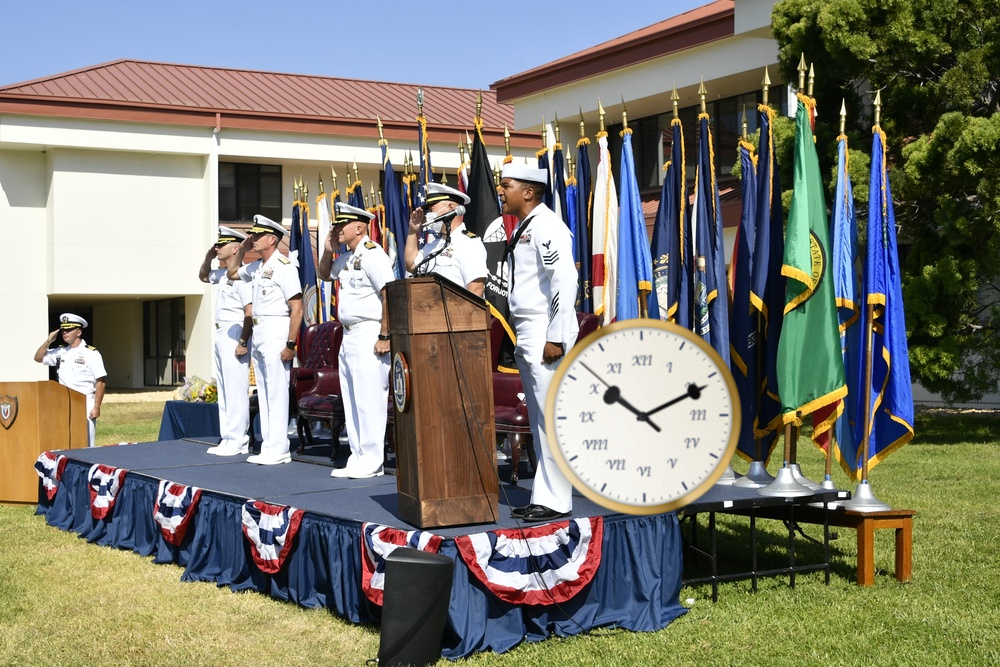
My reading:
10h10m52s
